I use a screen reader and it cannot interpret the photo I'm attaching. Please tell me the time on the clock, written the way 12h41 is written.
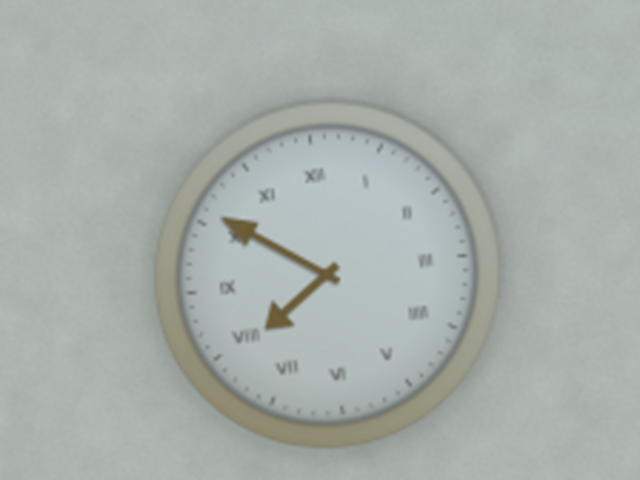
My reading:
7h51
